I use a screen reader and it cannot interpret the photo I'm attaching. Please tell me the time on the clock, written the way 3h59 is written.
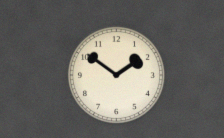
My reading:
1h51
